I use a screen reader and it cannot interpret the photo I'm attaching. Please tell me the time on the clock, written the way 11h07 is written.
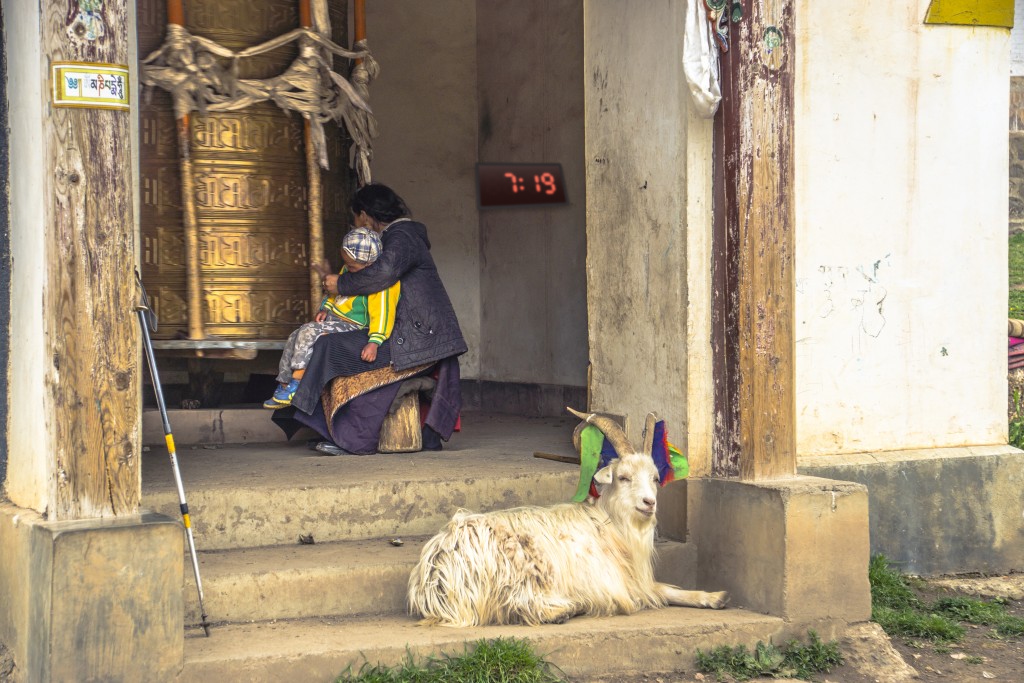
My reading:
7h19
